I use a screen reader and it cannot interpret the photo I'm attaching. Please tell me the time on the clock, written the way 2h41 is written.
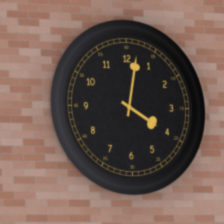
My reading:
4h02
